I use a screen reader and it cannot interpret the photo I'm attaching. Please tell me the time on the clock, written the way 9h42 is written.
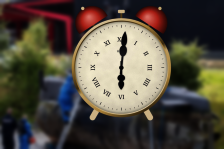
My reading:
6h01
